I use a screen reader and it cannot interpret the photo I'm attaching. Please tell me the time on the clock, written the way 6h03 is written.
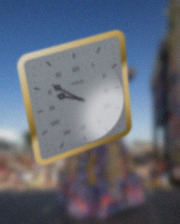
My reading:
9h52
